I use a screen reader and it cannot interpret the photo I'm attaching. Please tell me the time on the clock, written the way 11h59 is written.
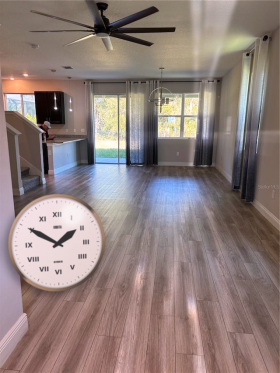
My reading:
1h50
